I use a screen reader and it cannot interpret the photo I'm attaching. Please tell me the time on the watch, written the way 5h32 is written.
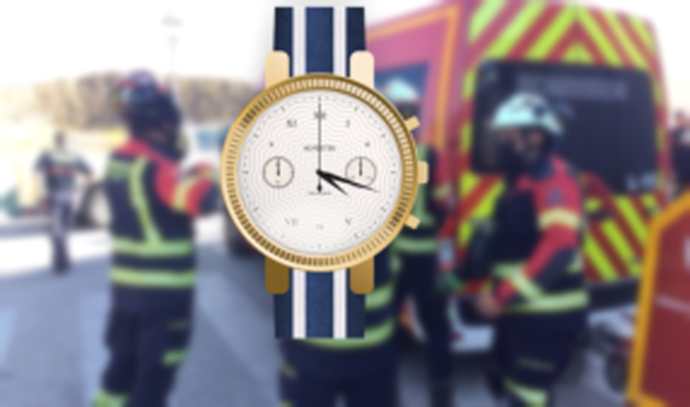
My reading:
4h18
